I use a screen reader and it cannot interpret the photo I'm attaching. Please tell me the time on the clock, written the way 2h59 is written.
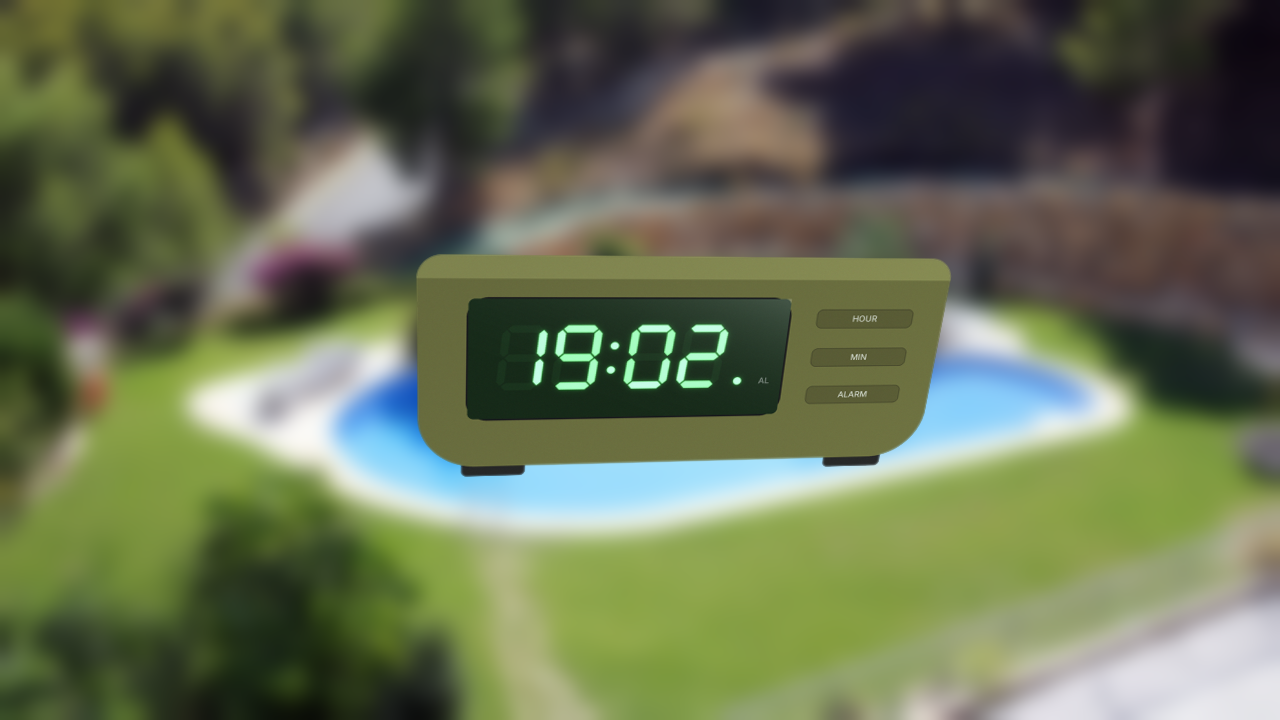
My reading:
19h02
